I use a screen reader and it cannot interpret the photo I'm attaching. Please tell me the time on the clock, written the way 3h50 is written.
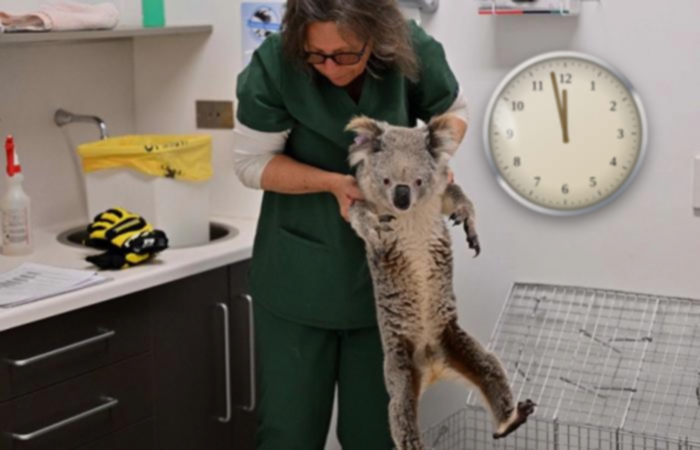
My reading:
11h58
